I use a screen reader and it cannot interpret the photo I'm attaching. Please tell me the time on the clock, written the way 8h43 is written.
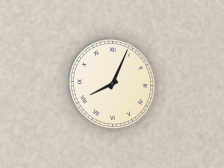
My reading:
8h04
